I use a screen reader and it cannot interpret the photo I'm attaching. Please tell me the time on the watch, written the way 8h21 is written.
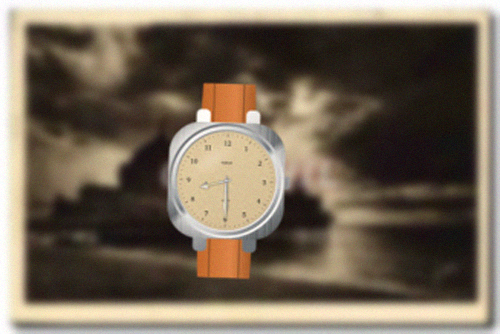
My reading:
8h30
